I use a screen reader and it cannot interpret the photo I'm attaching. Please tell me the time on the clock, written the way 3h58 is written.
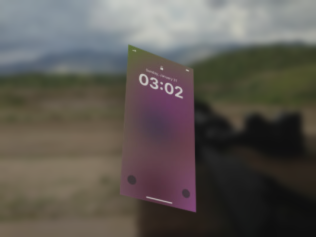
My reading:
3h02
